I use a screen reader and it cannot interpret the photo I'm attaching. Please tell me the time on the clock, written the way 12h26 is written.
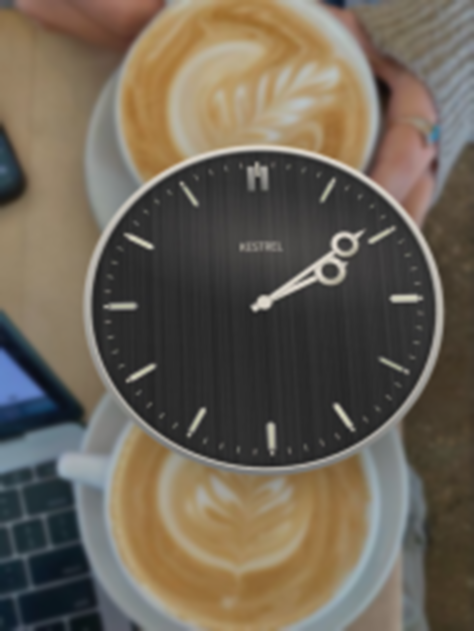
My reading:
2h09
